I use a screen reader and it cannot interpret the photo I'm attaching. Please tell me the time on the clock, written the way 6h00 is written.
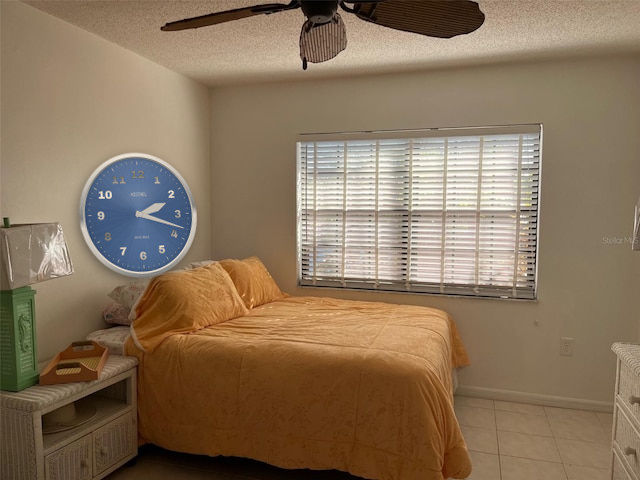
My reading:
2h18
